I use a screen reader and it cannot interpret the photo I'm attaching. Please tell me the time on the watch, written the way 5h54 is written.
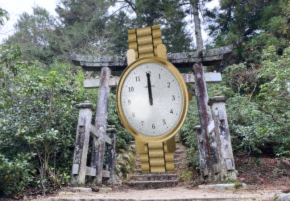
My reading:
12h00
